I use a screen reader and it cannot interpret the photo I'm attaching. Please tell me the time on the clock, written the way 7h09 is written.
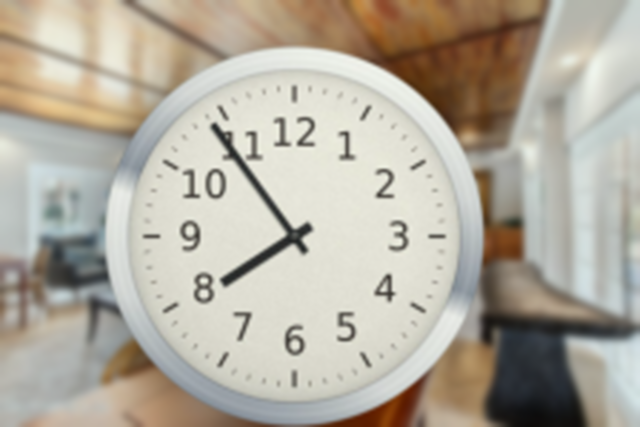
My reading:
7h54
